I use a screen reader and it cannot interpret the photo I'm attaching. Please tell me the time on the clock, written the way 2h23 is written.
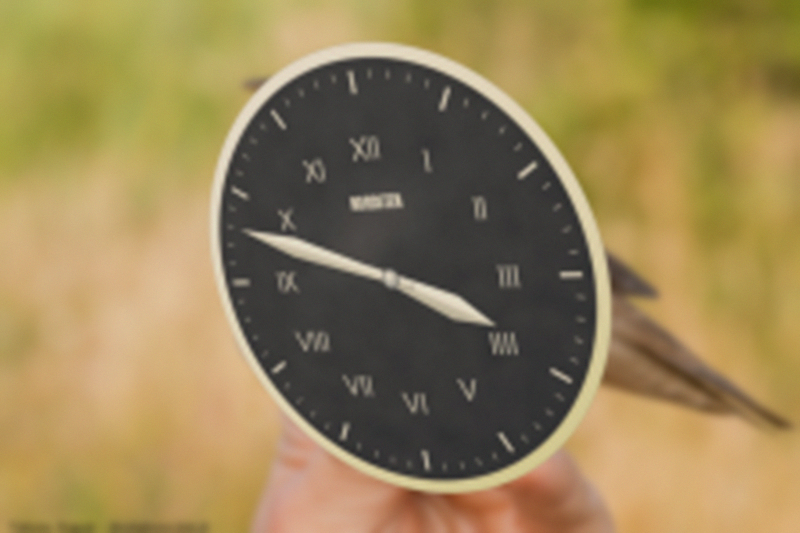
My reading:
3h48
